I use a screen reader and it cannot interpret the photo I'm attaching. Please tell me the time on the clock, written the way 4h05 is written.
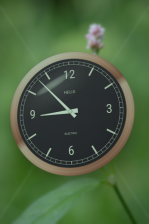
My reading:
8h53
